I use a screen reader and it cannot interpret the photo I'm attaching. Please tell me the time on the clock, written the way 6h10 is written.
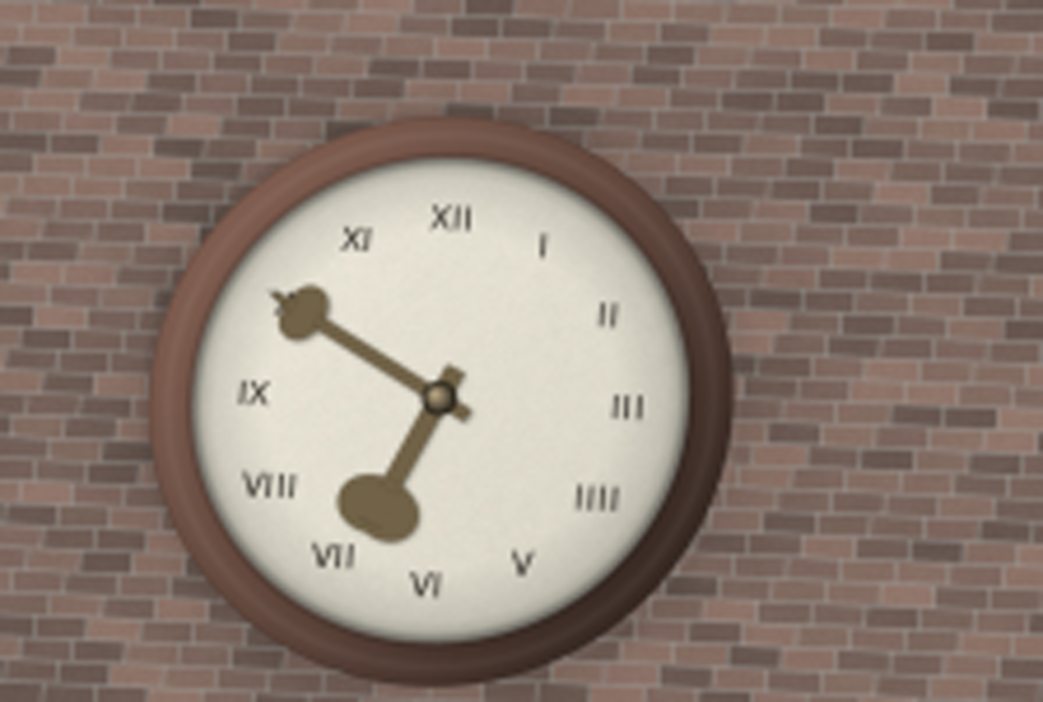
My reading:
6h50
